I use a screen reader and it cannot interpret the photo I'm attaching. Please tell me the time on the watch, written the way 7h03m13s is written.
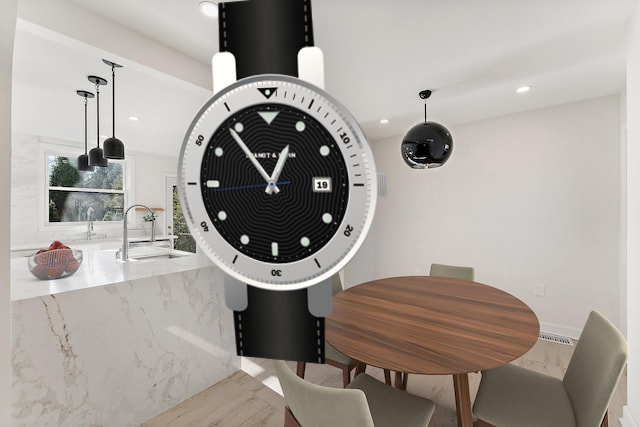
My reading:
12h53m44s
